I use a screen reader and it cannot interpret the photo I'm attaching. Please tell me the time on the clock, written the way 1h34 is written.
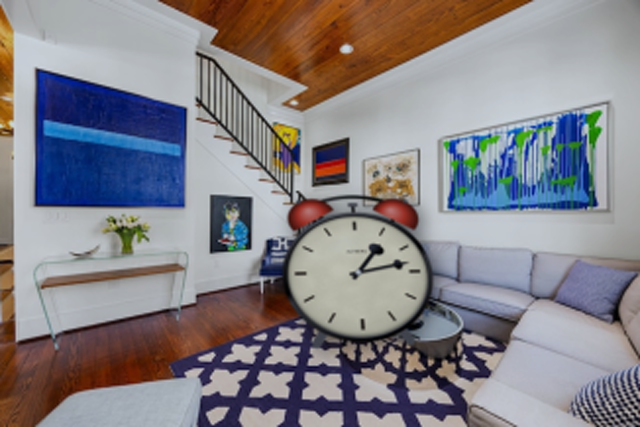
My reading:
1h13
